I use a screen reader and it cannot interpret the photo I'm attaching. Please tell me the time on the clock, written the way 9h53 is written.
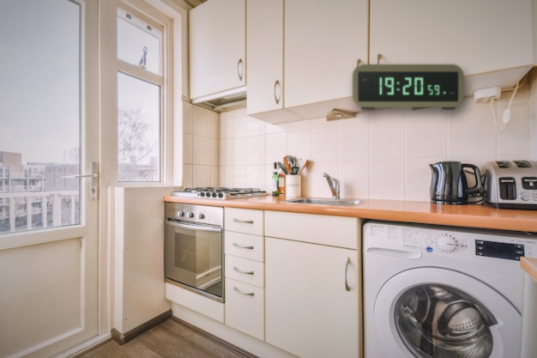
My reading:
19h20
